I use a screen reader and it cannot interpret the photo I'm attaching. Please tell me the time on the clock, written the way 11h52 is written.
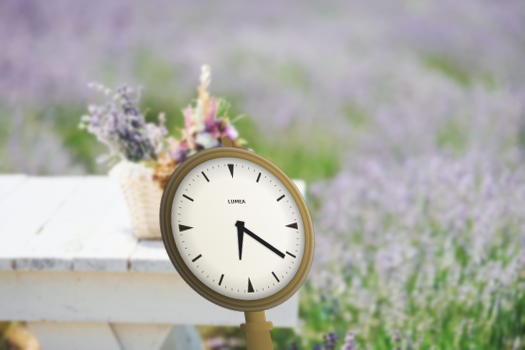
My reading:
6h21
